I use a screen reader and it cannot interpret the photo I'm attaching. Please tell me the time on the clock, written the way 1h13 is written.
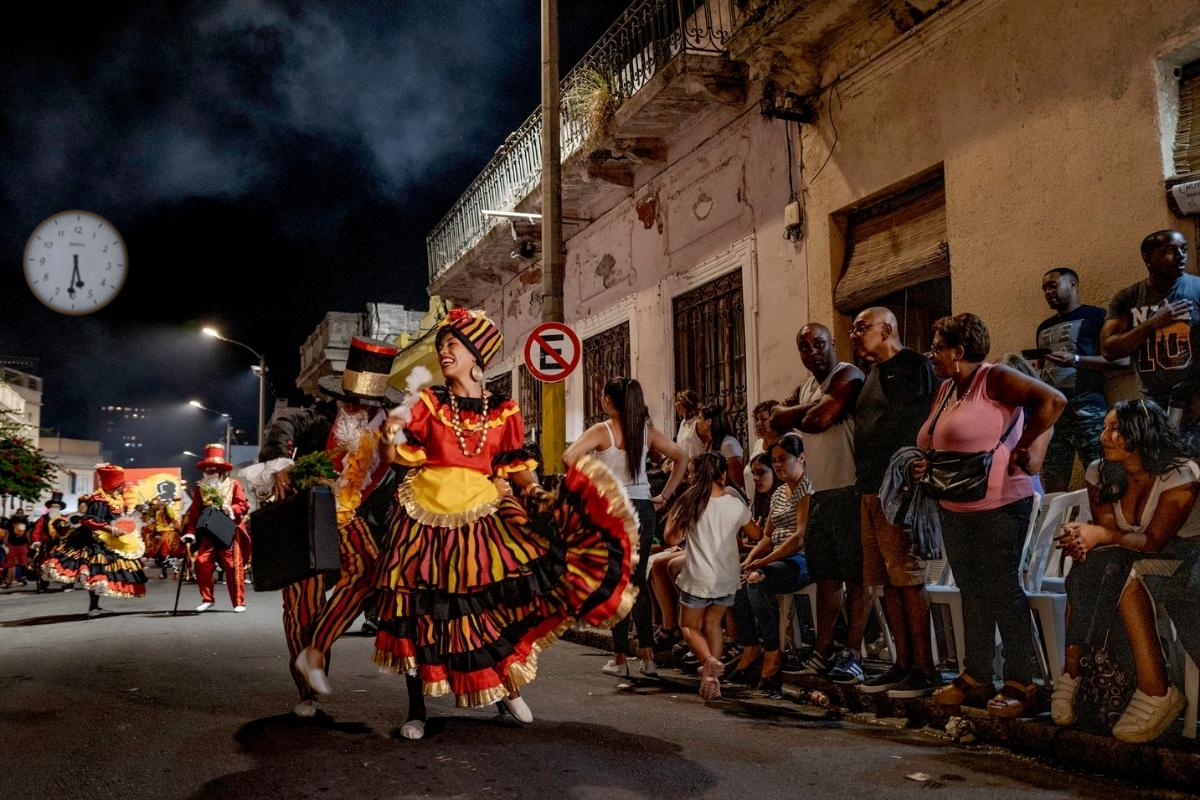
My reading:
5h31
